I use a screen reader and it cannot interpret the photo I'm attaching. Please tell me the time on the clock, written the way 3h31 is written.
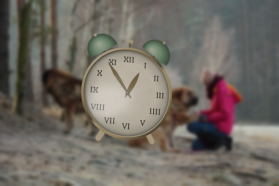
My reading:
12h54
